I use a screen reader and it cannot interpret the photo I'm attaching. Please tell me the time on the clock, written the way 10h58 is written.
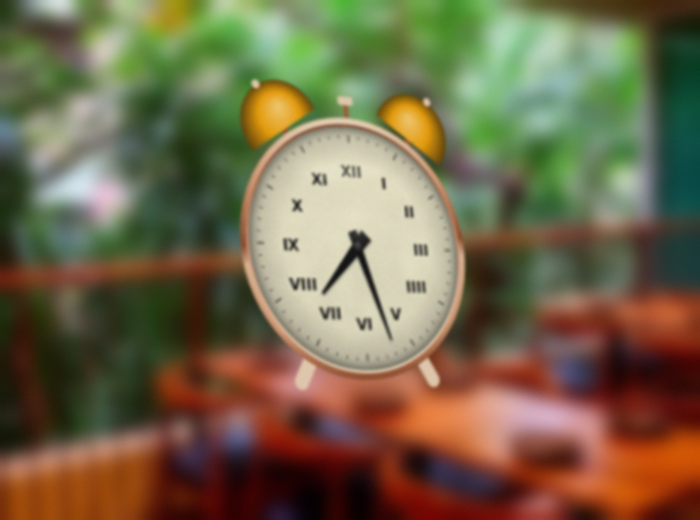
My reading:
7h27
